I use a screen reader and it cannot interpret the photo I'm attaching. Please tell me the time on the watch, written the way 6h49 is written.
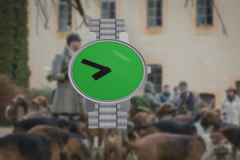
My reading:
7h49
